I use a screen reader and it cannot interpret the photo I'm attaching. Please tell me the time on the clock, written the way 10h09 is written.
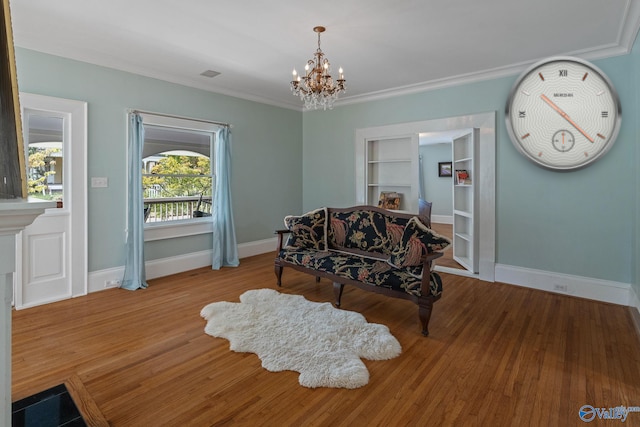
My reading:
10h22
